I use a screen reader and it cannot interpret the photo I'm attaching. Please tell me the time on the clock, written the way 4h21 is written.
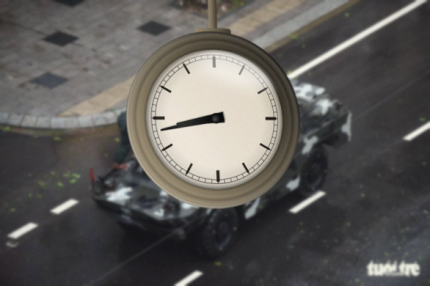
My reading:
8h43
